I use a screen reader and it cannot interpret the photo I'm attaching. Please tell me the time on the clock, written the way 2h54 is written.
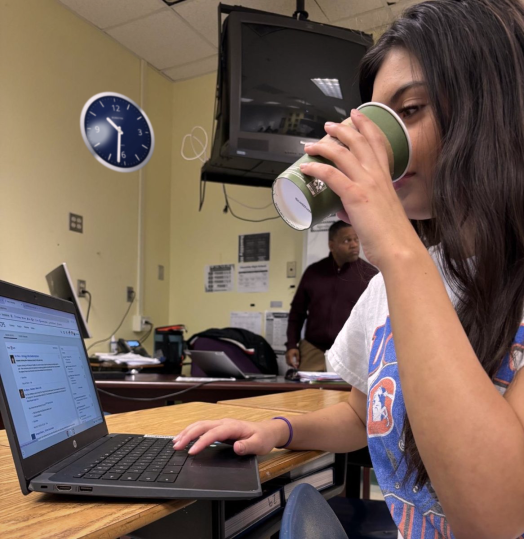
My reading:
10h32
